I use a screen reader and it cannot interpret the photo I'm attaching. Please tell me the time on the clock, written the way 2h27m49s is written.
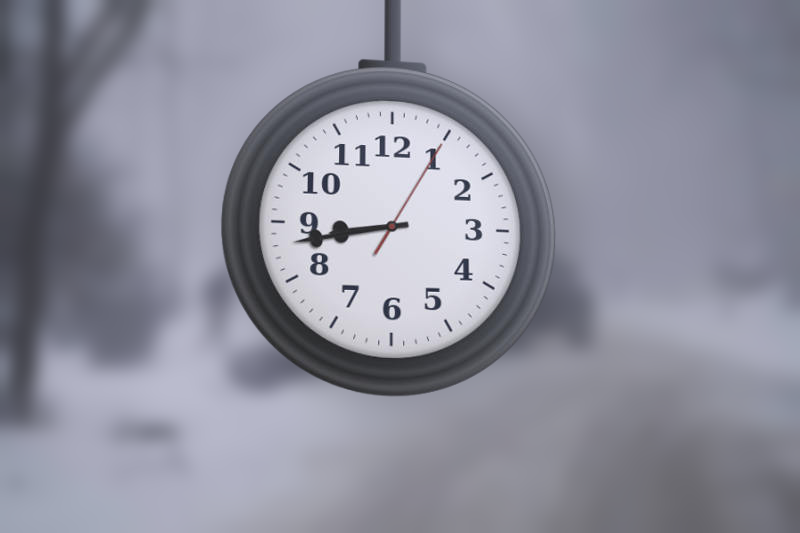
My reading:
8h43m05s
